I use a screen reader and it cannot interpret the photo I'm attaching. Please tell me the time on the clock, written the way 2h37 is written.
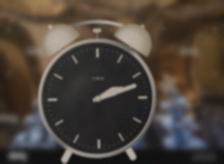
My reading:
2h12
